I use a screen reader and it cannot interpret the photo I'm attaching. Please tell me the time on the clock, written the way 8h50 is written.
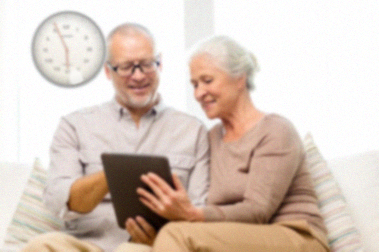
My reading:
5h56
